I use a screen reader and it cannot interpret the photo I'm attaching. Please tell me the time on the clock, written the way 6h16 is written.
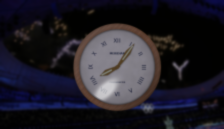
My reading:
8h06
